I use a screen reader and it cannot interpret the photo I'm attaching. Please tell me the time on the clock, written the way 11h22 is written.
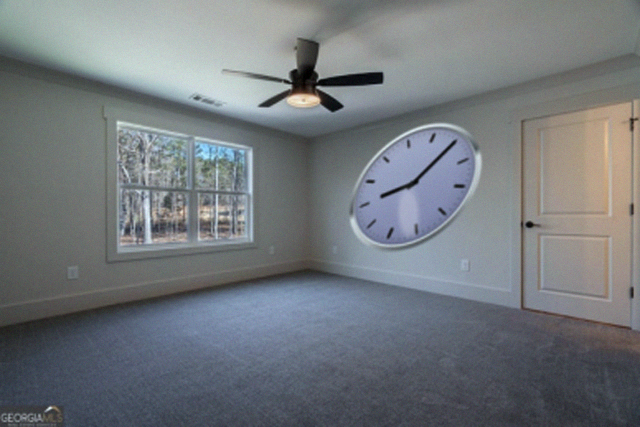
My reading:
8h05
